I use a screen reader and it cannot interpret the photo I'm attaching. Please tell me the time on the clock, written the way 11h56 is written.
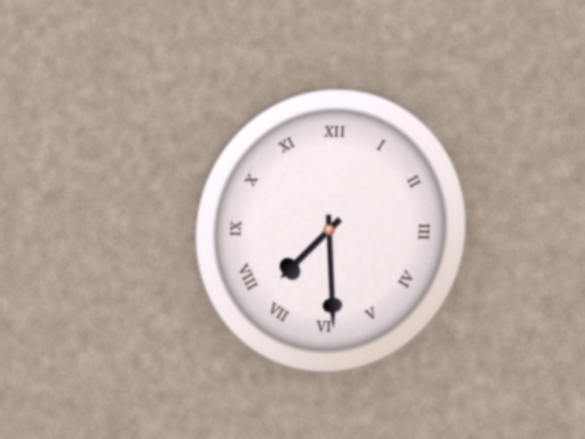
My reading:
7h29
